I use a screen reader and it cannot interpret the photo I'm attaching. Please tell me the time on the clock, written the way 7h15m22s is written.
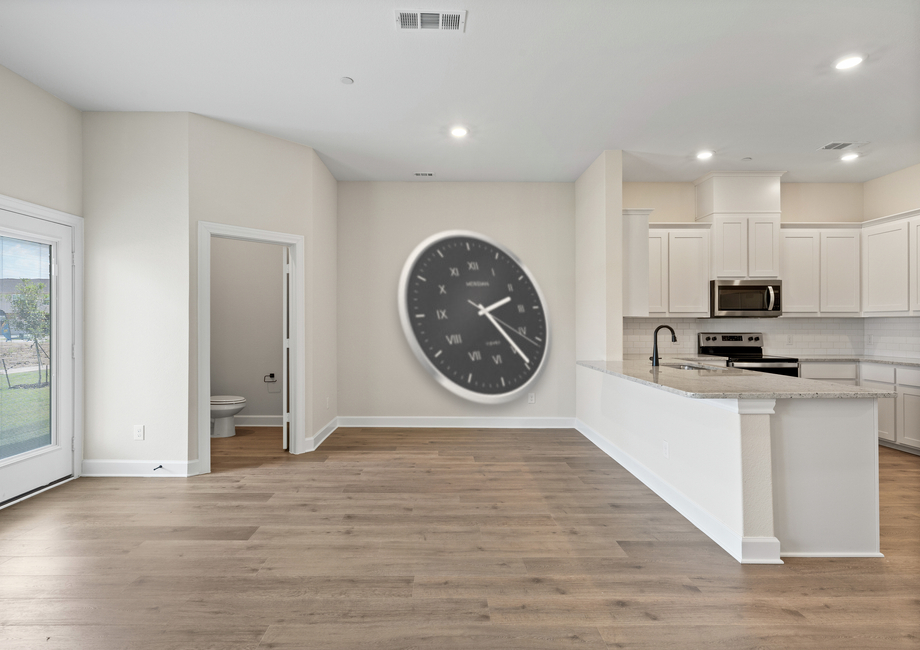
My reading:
2h24m21s
